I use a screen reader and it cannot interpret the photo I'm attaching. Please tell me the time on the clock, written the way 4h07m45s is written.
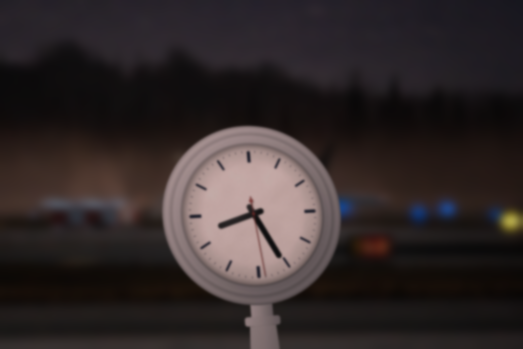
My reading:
8h25m29s
